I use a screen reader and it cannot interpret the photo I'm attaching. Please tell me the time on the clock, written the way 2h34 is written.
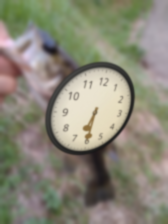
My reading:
6h30
